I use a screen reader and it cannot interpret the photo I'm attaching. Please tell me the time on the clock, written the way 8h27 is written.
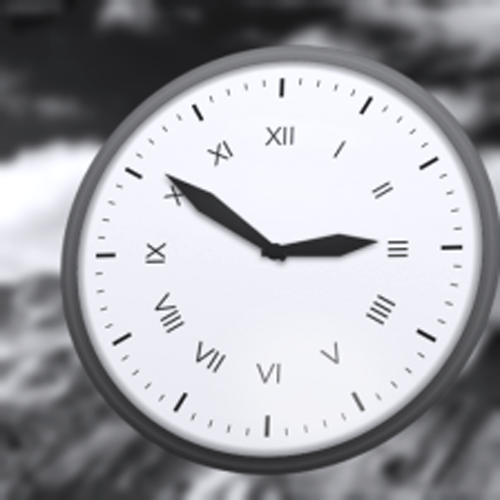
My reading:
2h51
